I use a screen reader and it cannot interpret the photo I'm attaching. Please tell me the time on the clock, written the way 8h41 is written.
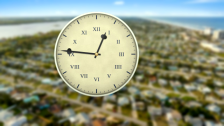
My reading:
12h46
